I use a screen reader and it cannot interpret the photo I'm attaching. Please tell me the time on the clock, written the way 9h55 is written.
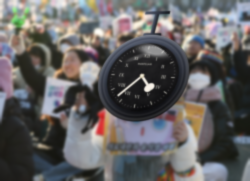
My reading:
4h37
